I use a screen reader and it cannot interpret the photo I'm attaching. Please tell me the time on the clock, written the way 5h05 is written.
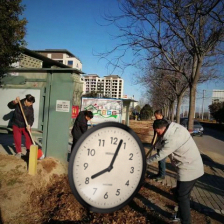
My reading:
8h03
